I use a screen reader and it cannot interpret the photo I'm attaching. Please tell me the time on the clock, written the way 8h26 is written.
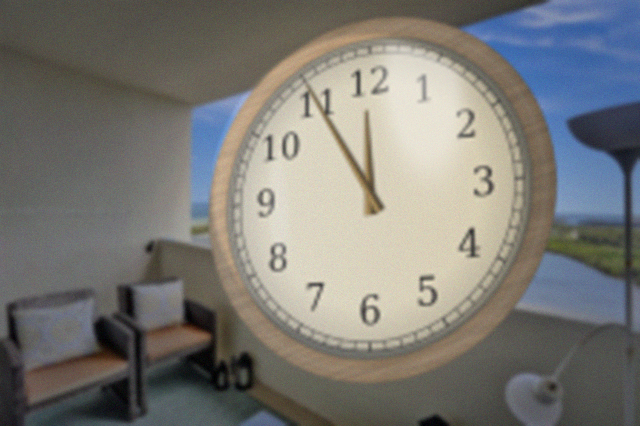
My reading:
11h55
